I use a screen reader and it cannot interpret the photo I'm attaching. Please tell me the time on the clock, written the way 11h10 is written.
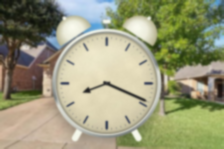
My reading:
8h19
